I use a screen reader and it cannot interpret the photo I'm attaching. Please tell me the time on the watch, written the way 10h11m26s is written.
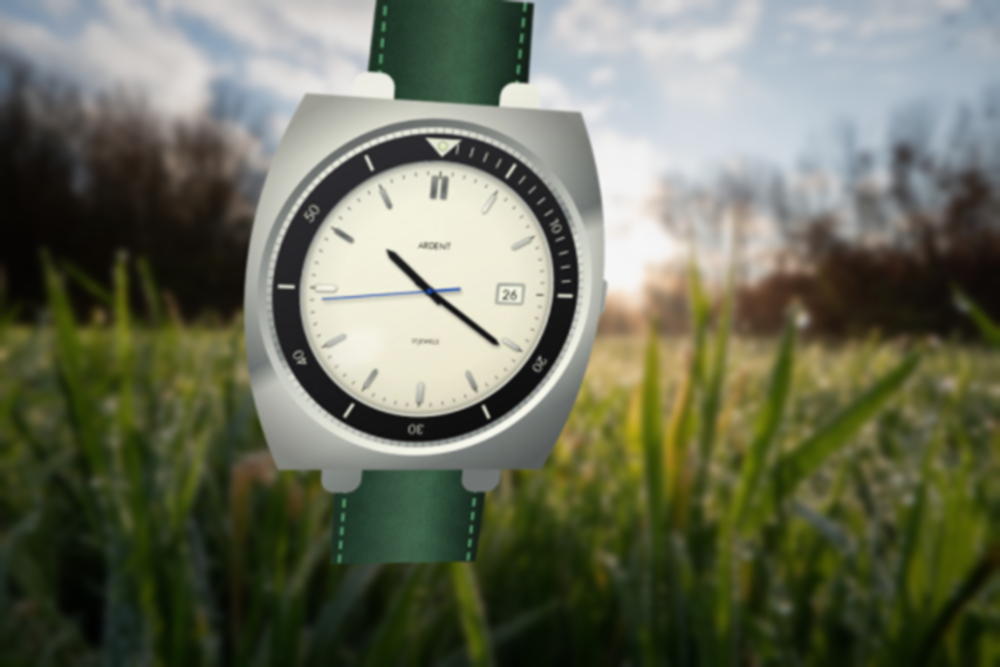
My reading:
10h20m44s
